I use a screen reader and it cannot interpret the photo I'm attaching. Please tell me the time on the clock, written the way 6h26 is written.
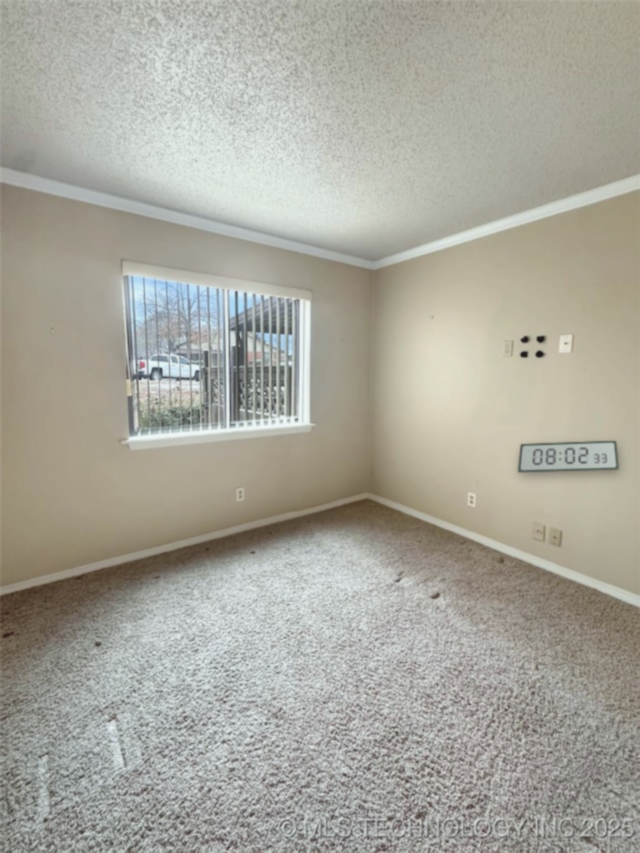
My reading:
8h02
